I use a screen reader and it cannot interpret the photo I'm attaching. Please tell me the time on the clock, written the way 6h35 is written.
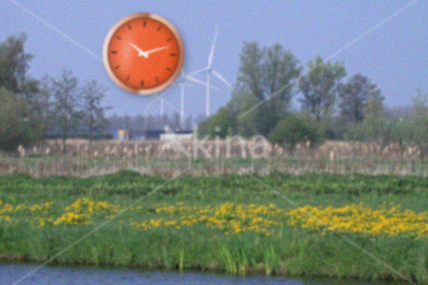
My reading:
10h12
